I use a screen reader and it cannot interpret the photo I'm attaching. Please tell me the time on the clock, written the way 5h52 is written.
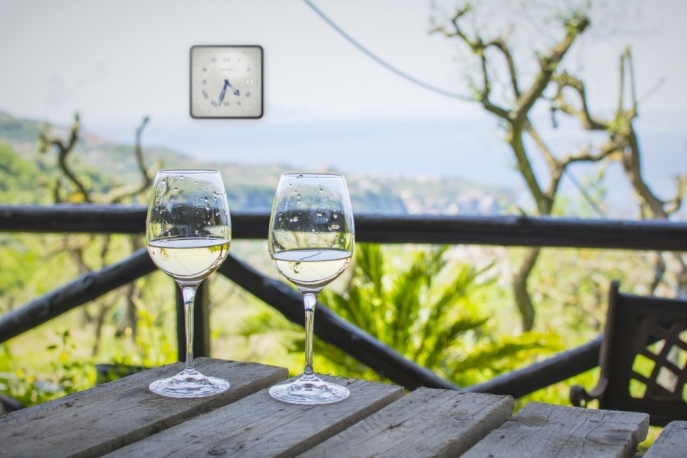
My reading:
4h33
